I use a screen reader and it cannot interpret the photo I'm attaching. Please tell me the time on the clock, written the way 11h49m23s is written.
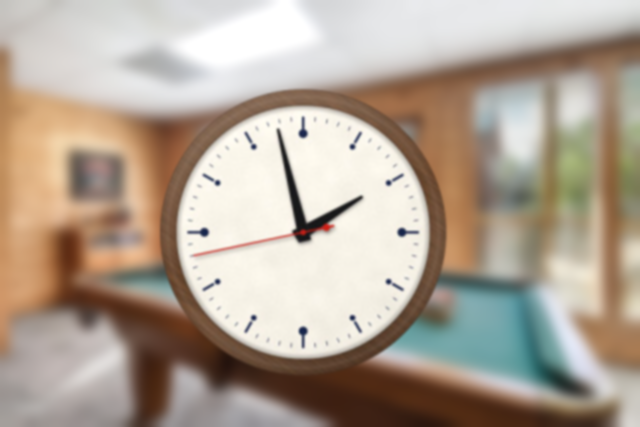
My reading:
1h57m43s
